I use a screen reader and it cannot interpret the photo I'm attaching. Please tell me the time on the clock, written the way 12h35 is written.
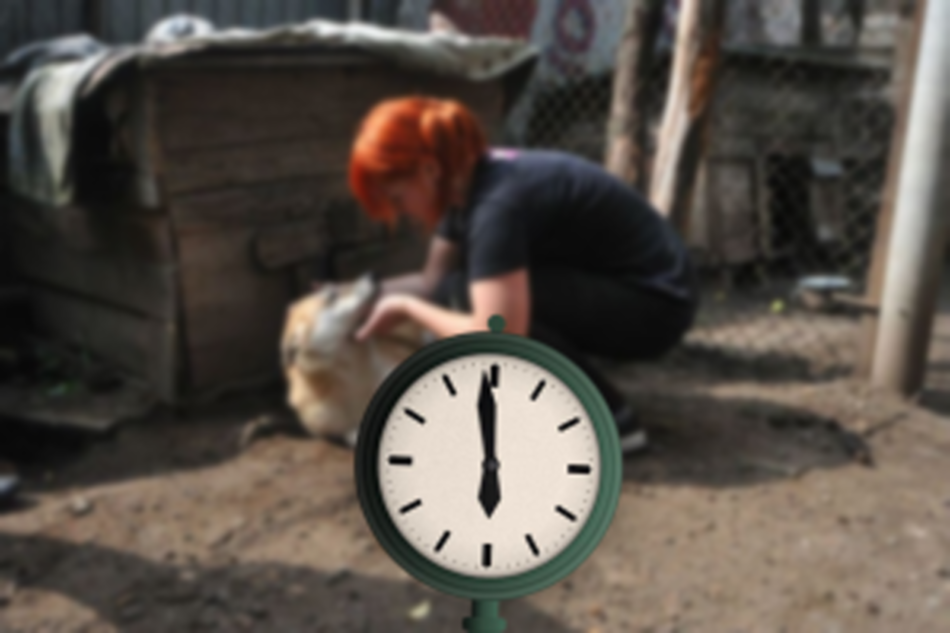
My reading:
5h59
